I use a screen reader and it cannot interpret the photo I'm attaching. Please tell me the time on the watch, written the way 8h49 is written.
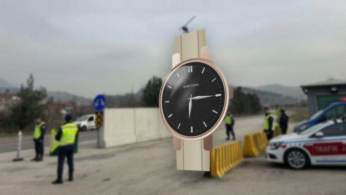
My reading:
6h15
